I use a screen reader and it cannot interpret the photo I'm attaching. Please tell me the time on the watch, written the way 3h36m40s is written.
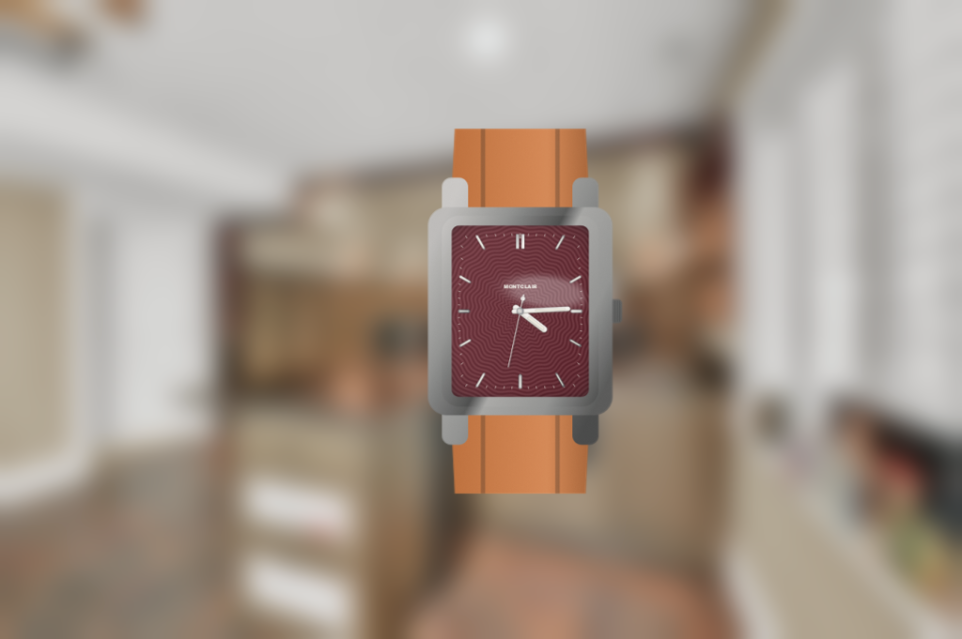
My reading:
4h14m32s
